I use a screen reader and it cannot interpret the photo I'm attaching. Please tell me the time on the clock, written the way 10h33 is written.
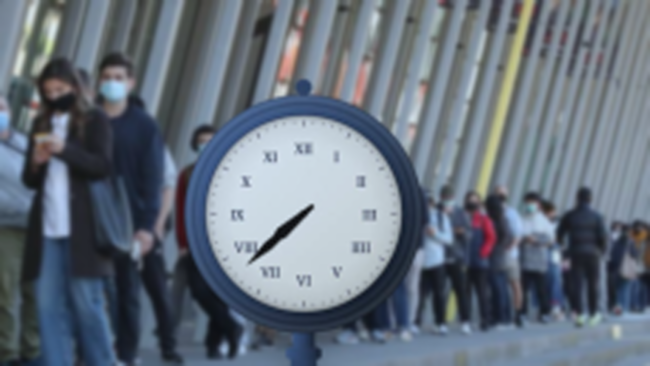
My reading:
7h38
